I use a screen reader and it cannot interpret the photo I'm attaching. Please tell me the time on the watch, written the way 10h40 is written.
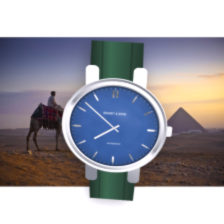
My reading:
7h52
